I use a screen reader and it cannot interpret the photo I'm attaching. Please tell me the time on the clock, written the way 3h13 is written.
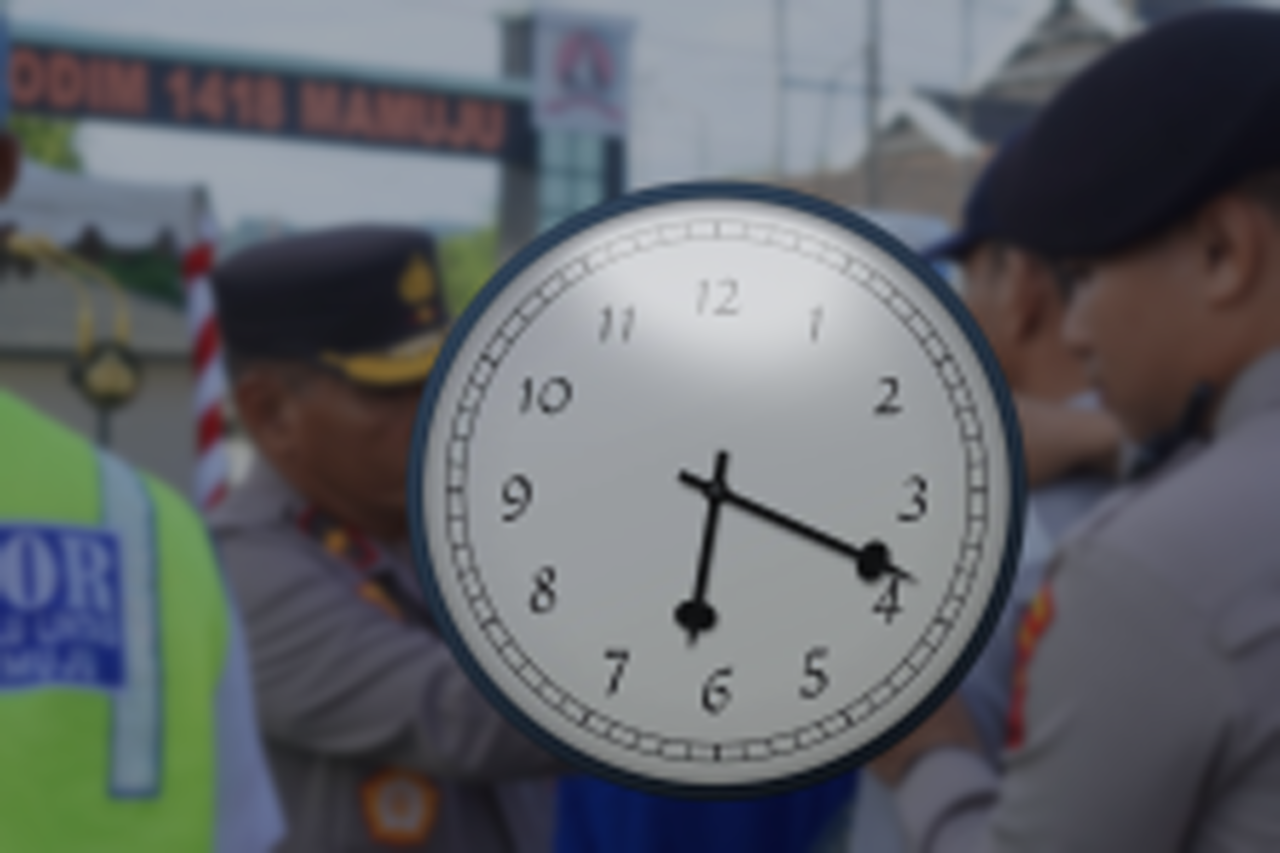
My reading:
6h19
